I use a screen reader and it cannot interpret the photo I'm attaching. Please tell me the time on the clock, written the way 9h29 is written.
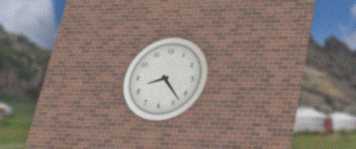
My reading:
8h23
